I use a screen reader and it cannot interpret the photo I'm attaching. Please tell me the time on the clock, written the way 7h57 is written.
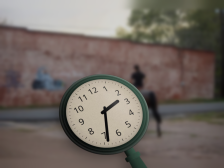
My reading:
2h34
